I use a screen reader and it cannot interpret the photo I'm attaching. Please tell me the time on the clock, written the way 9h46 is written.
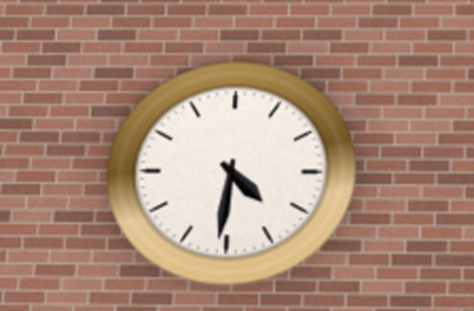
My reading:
4h31
